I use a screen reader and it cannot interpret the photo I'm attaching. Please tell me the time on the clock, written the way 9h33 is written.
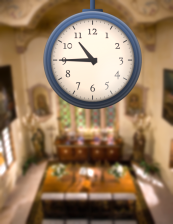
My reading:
10h45
